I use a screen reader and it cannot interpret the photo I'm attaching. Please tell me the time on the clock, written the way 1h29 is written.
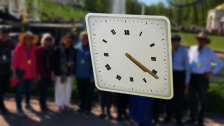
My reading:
4h21
